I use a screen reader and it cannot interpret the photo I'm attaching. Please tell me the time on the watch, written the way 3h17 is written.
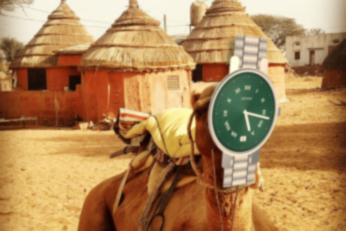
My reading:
5h17
